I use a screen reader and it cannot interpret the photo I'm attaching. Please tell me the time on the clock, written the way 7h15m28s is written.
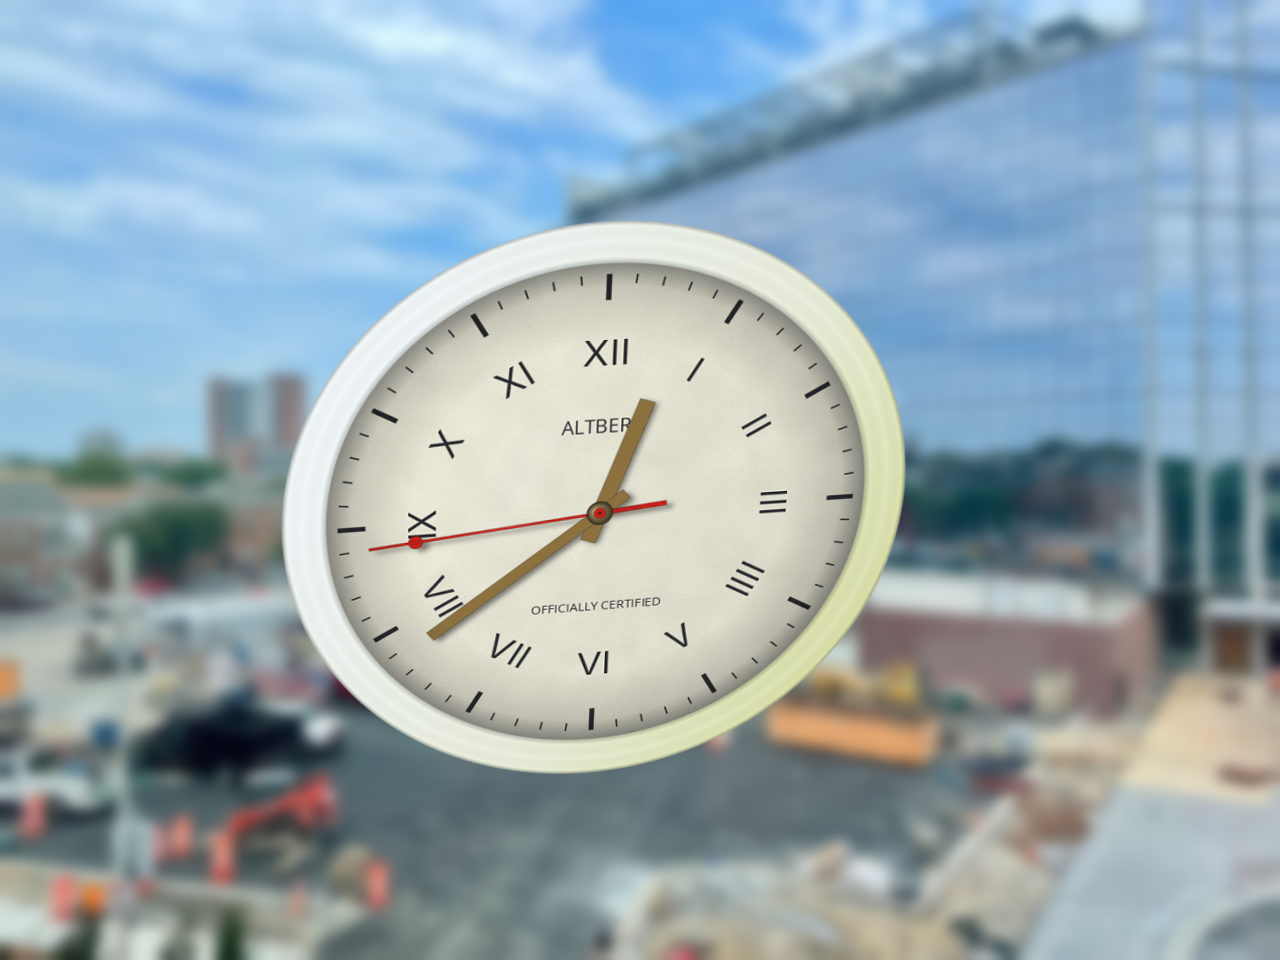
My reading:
12h38m44s
